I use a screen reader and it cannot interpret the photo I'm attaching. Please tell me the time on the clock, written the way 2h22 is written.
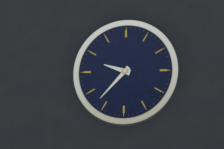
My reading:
9h37
